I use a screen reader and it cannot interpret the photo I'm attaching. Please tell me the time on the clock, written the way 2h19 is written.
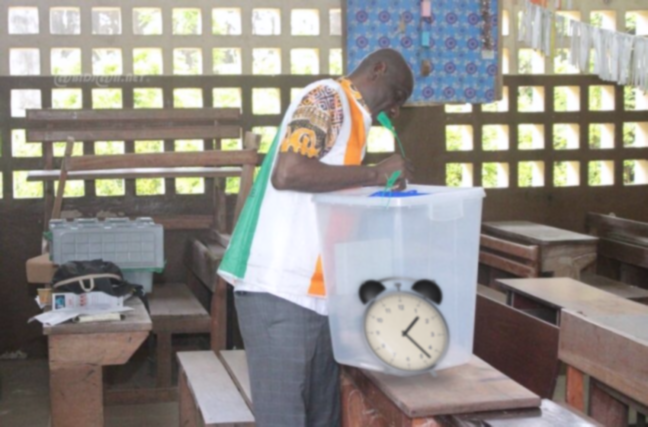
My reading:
1h23
